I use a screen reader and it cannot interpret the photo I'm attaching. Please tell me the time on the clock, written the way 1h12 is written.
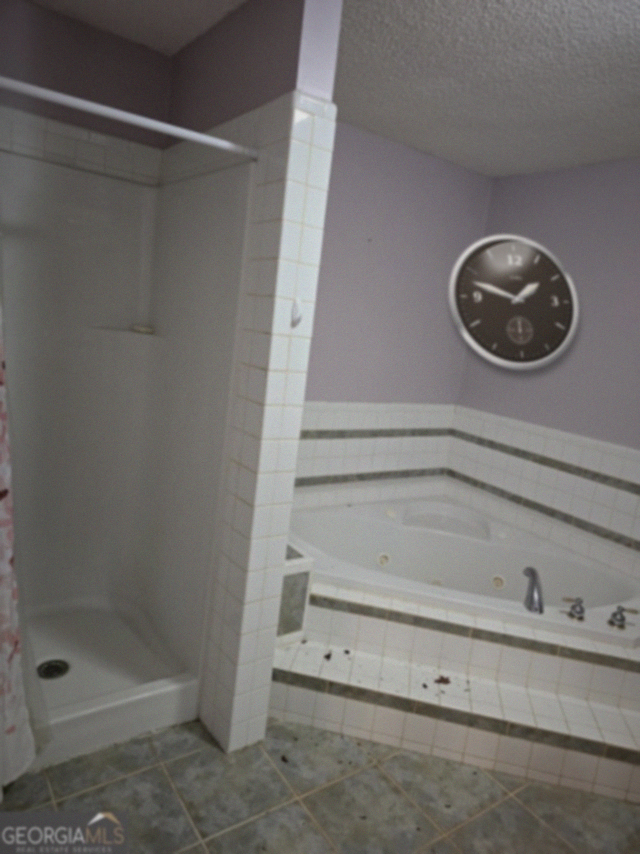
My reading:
1h48
